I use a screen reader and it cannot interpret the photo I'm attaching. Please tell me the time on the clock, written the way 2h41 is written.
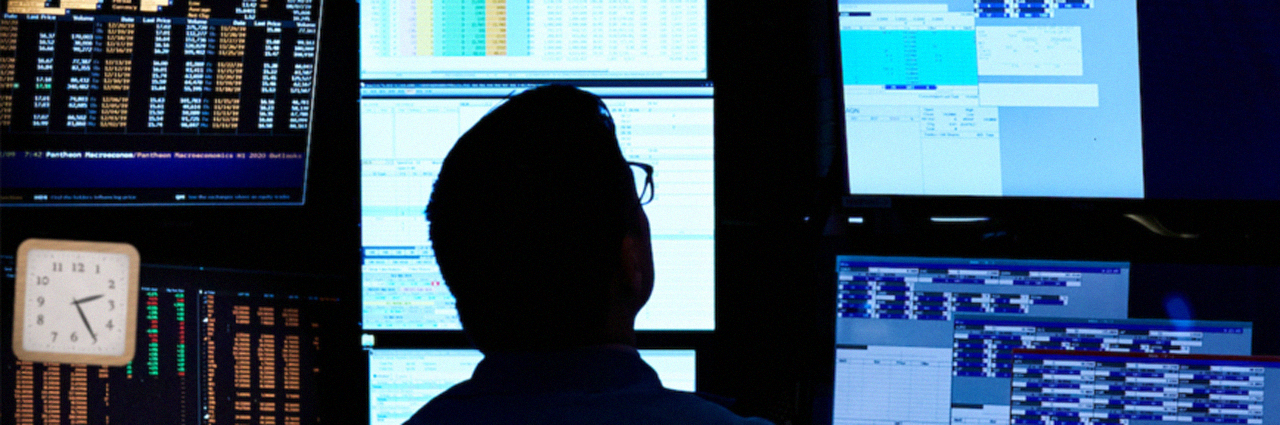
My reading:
2h25
